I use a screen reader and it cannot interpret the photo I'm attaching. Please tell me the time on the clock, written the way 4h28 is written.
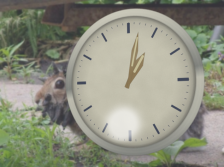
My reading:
1h02
